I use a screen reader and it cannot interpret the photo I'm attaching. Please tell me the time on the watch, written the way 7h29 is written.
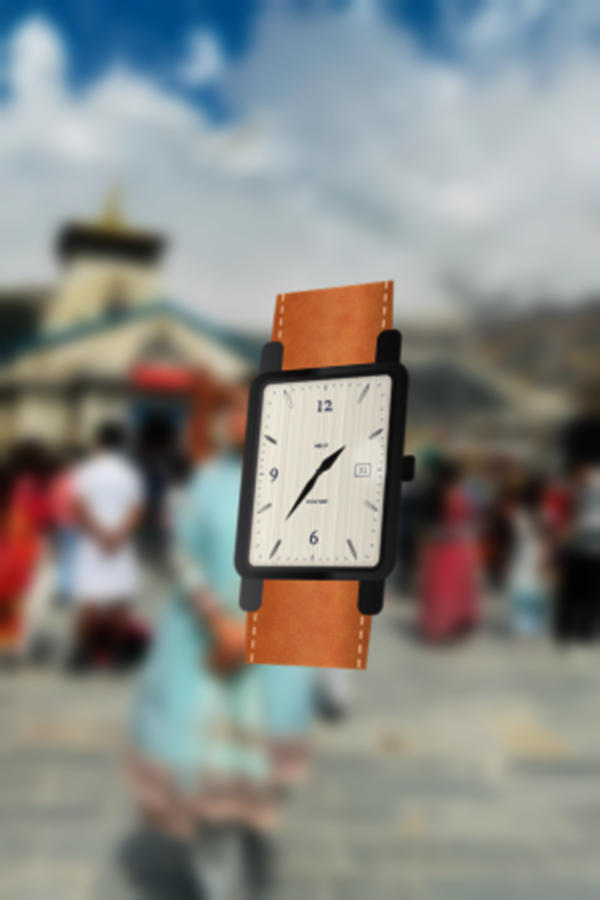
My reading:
1h36
